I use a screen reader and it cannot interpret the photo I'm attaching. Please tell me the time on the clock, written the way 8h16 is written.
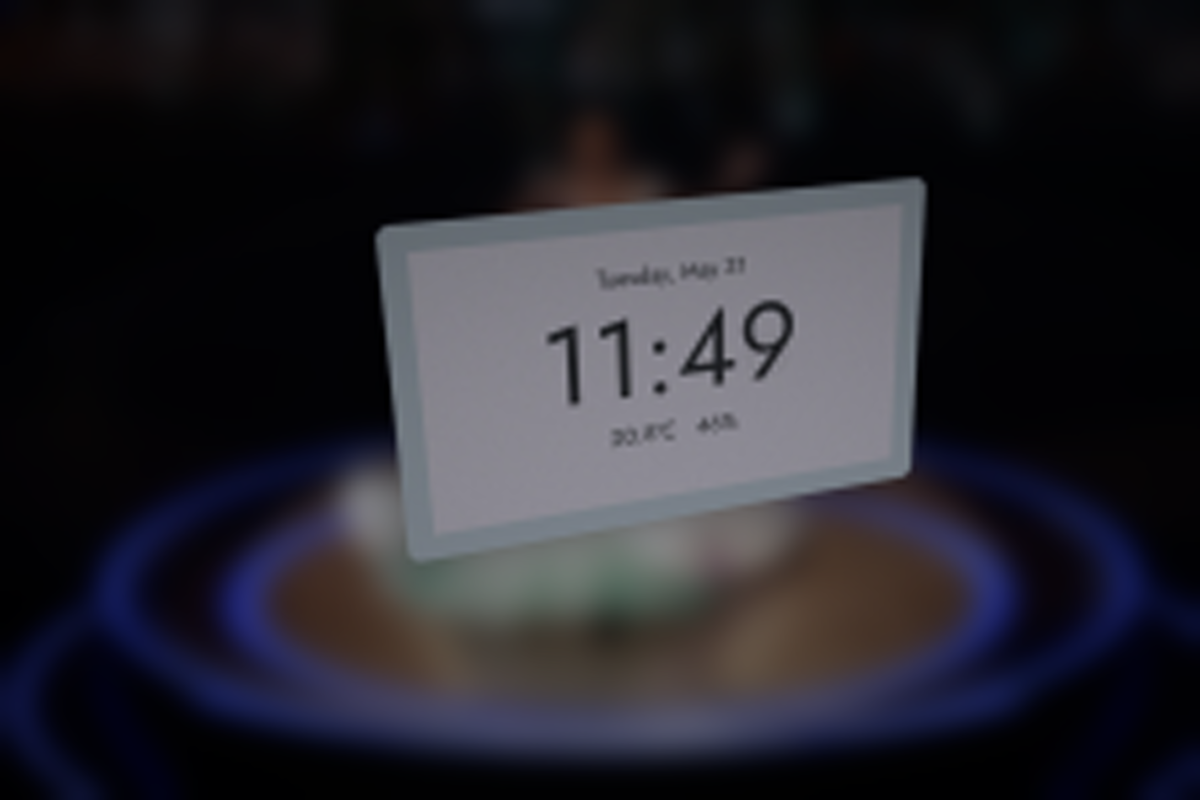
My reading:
11h49
